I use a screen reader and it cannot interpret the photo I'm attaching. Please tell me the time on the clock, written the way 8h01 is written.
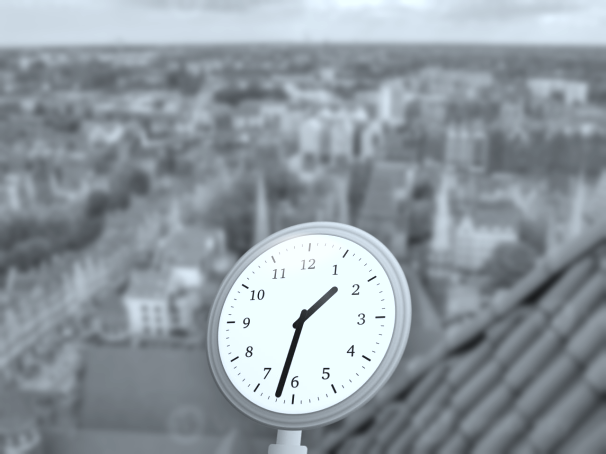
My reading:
1h32
